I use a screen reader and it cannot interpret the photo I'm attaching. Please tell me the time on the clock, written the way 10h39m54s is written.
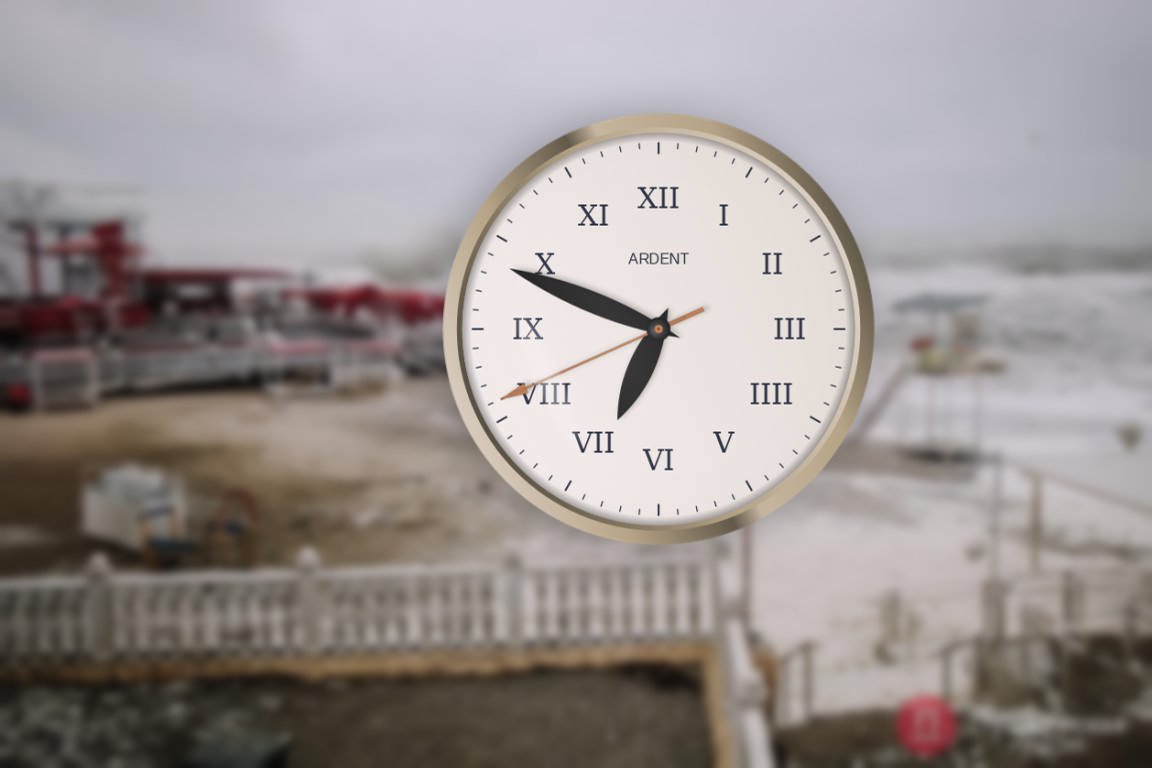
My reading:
6h48m41s
